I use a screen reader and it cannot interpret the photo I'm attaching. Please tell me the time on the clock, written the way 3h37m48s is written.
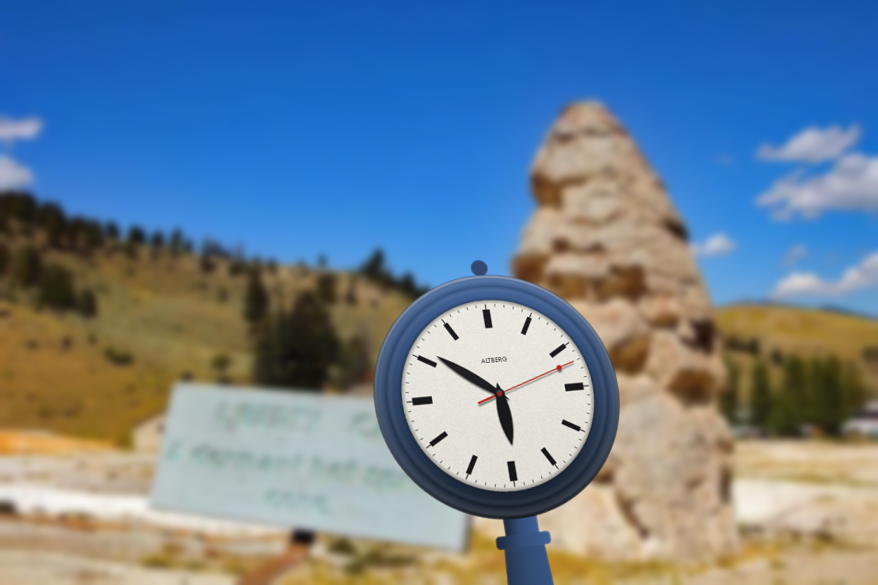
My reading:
5h51m12s
